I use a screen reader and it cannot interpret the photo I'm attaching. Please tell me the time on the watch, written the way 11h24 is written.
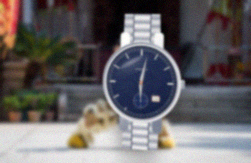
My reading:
6h02
